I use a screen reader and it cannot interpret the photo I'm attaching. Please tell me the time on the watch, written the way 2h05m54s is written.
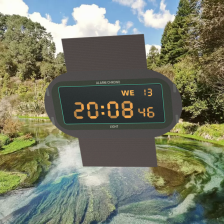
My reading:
20h08m46s
